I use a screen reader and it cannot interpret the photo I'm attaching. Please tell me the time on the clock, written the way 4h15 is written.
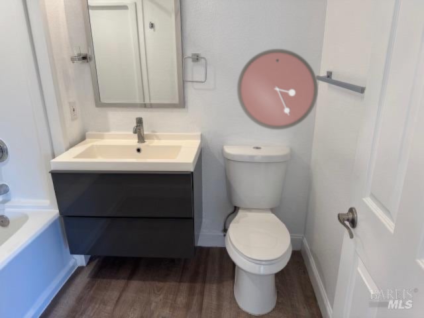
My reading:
3h26
